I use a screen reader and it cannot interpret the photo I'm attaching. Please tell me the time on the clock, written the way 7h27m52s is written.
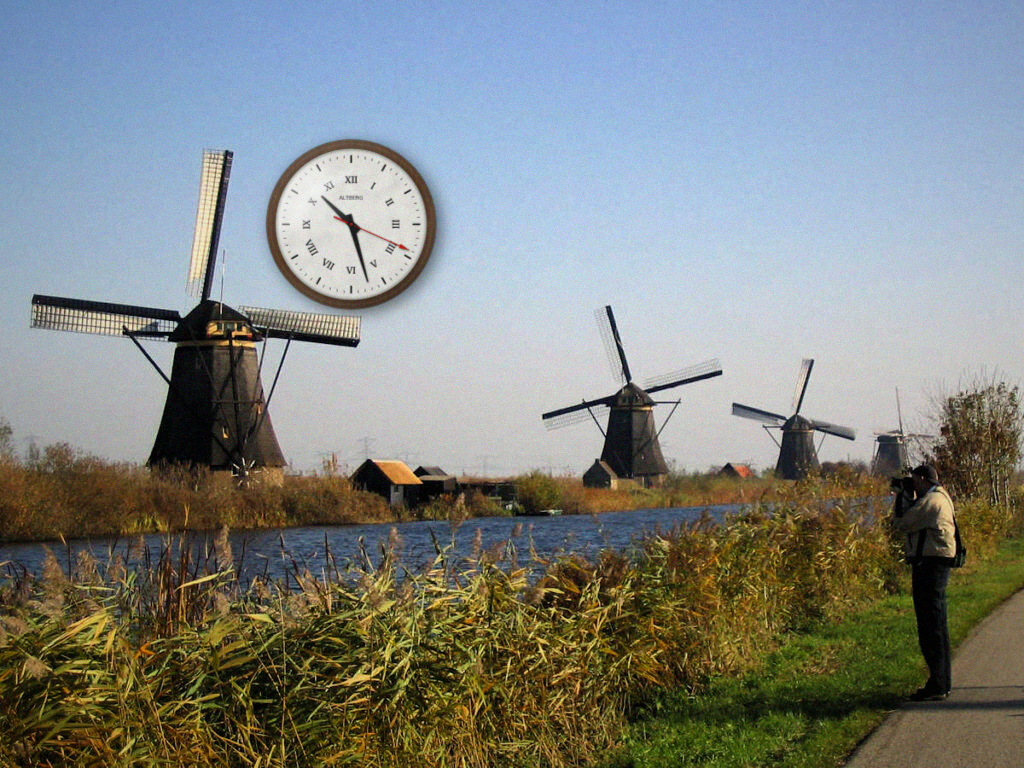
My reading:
10h27m19s
